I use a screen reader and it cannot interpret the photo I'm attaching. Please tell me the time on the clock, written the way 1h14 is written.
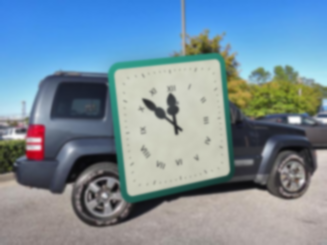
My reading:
11h52
